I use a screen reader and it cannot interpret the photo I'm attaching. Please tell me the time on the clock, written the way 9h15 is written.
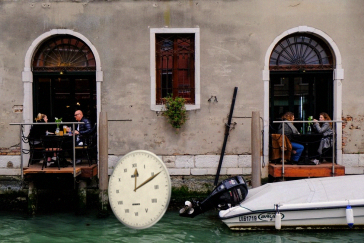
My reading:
12h11
